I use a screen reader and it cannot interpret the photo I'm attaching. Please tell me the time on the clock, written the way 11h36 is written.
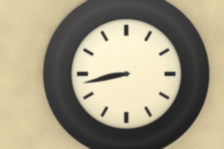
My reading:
8h43
